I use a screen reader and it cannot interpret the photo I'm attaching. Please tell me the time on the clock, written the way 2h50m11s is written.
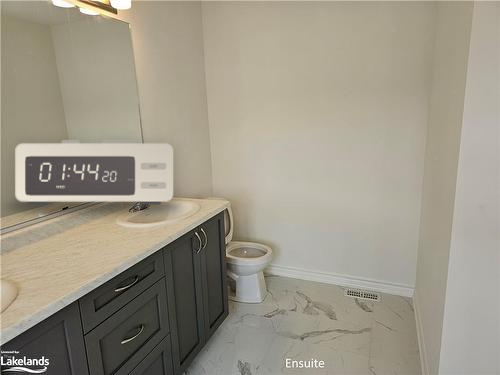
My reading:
1h44m20s
